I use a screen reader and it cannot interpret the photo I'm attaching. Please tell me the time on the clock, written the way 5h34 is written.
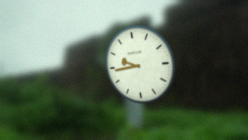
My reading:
9h44
